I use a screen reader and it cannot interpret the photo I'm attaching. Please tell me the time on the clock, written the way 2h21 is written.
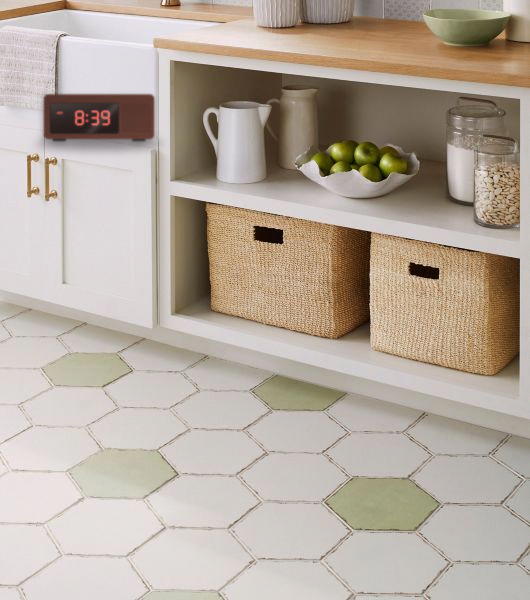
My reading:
8h39
